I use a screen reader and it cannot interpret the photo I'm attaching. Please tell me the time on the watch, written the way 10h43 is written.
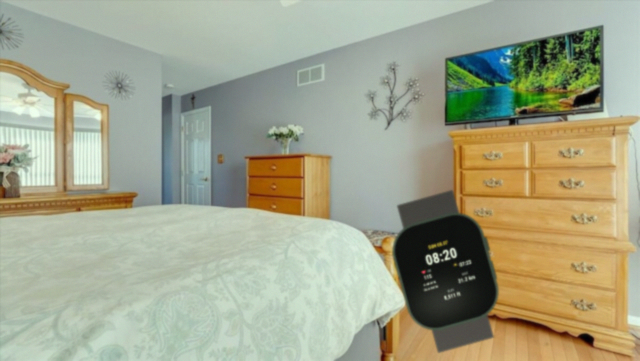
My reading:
8h20
